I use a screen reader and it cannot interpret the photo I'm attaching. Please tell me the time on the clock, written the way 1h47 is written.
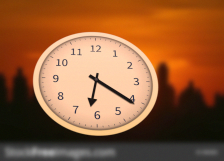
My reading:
6h21
